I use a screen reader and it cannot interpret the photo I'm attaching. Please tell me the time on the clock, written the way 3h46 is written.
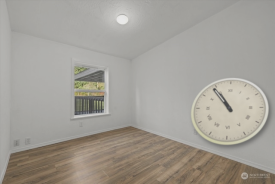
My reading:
10h54
